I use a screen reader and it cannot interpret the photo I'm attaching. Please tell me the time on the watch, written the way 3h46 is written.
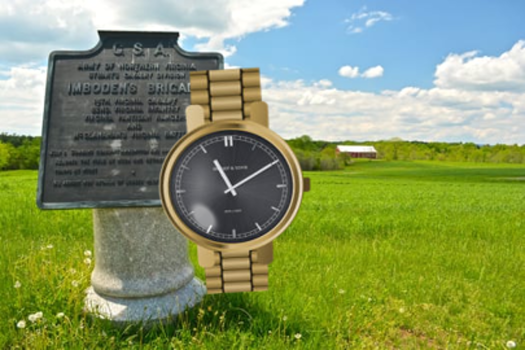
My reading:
11h10
